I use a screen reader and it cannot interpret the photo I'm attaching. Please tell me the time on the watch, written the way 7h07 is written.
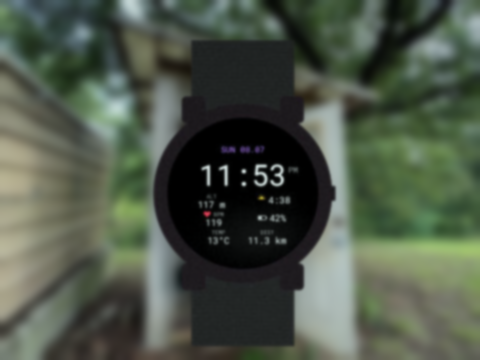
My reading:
11h53
